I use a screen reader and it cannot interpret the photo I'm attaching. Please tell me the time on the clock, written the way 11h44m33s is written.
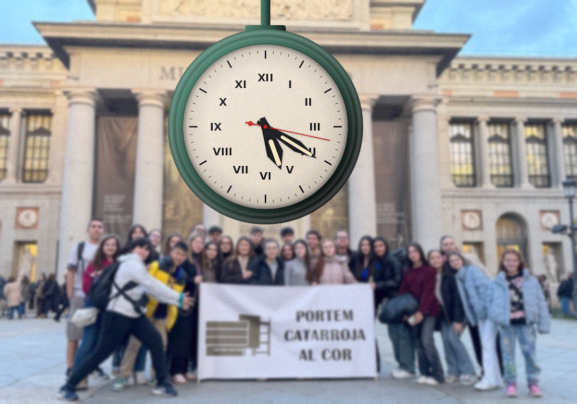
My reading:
5h20m17s
